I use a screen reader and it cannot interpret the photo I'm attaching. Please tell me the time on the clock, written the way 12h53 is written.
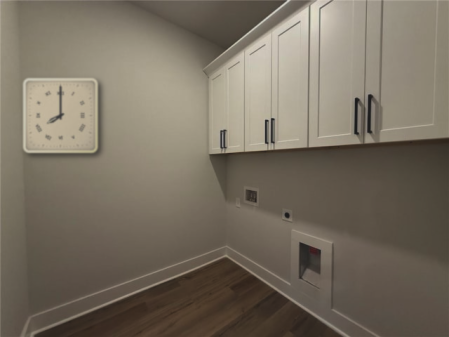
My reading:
8h00
